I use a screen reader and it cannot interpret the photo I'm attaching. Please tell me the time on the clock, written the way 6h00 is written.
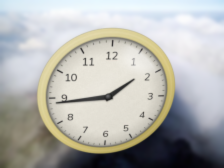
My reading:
1h44
